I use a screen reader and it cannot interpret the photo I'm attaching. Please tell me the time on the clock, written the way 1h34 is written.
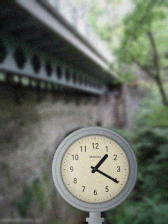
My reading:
1h20
